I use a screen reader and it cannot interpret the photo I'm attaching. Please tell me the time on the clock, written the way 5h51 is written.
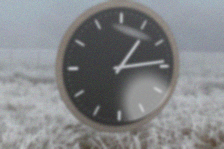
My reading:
1h14
